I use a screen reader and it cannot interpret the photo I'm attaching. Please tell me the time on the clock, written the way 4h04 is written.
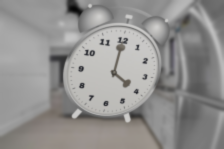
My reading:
4h00
